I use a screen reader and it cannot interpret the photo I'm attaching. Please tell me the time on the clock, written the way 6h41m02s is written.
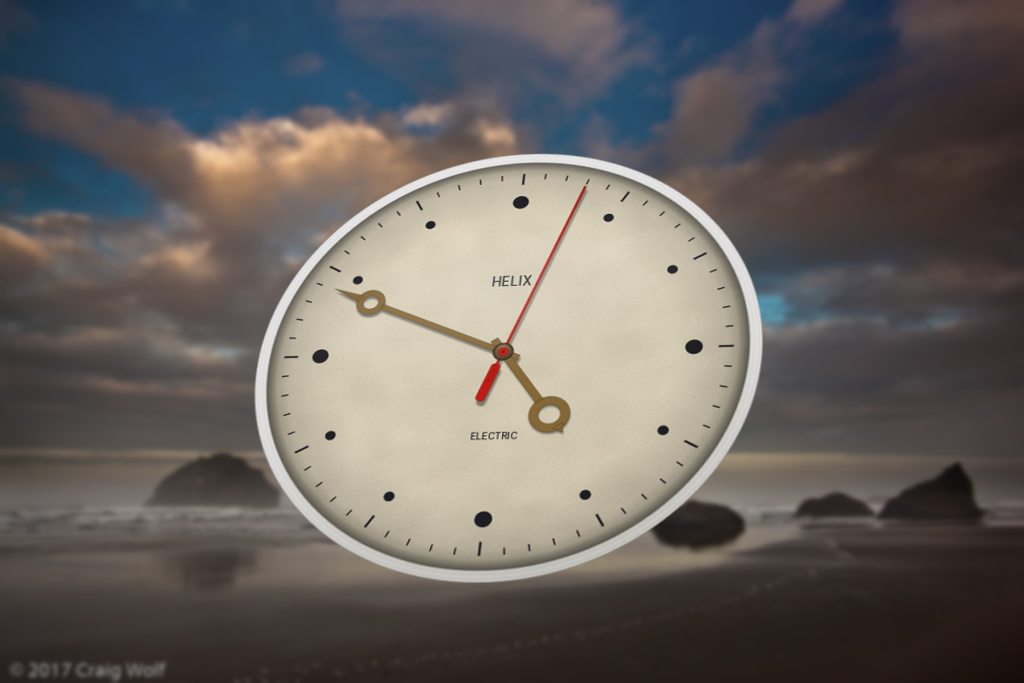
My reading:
4h49m03s
